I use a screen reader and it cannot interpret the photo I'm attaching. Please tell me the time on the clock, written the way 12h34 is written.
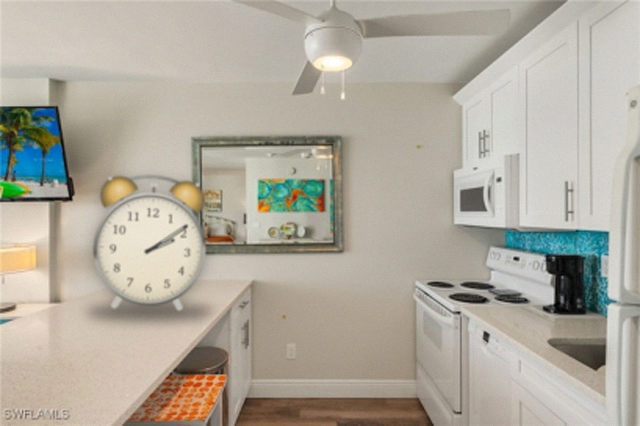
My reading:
2h09
